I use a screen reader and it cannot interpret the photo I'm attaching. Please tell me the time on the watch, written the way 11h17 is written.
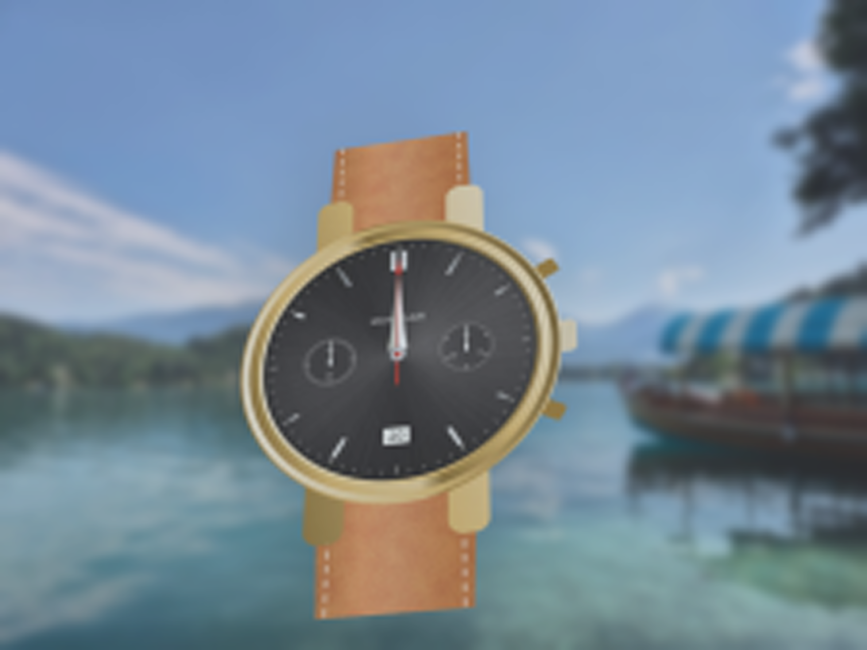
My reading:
12h00
